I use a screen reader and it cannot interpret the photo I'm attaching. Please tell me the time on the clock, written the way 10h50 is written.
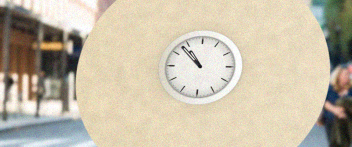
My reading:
10h53
